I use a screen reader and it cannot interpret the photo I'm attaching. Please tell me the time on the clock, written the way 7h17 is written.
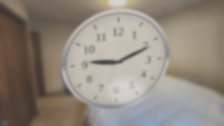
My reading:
9h11
